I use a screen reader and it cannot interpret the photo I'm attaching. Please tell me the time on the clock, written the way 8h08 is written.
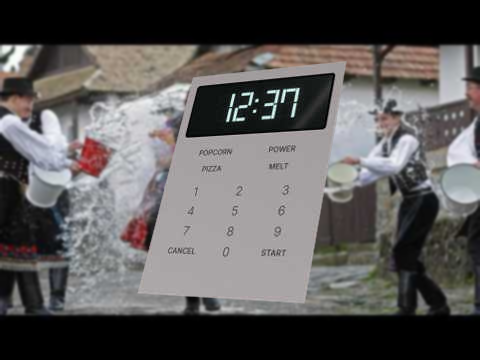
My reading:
12h37
